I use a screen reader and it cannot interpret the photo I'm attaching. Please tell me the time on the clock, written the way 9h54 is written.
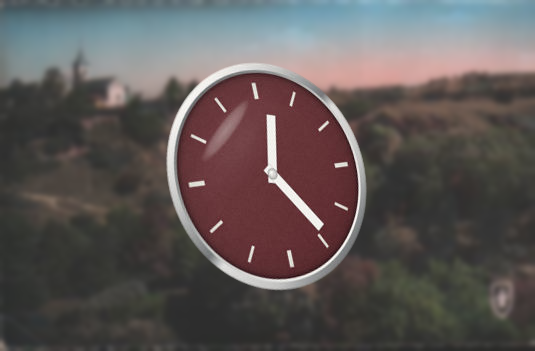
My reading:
12h24
